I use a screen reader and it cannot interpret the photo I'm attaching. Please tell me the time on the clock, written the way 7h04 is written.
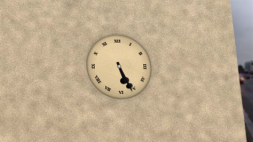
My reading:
5h26
